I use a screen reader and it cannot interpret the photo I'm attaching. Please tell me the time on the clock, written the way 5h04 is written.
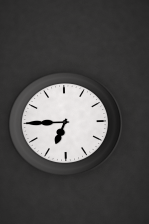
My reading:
6h45
